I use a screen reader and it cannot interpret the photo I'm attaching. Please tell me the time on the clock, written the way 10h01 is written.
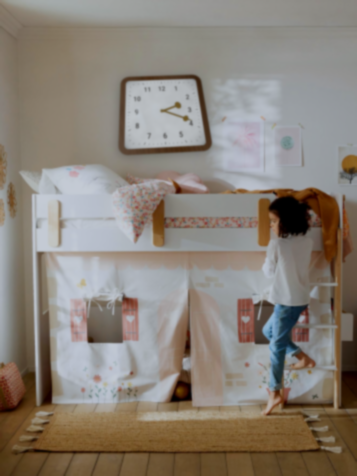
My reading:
2h19
